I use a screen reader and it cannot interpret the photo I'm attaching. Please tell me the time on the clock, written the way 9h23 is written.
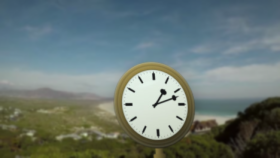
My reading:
1h12
